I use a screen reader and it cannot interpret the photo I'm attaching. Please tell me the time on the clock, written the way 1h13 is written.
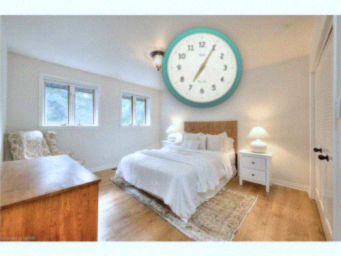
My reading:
7h05
